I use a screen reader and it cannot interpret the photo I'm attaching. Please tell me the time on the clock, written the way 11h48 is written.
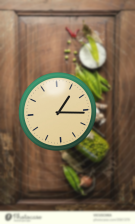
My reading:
1h16
